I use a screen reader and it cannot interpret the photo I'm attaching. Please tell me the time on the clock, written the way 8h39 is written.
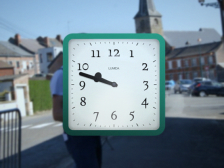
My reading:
9h48
